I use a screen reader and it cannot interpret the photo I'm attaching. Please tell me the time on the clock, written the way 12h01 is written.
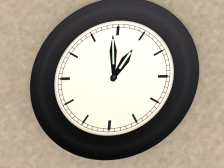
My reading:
12h59
